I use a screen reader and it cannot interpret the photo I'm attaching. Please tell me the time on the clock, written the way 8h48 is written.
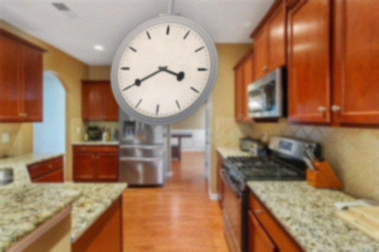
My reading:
3h40
